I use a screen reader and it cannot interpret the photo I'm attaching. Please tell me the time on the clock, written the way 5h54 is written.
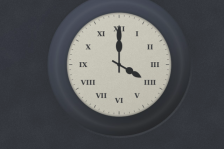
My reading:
4h00
